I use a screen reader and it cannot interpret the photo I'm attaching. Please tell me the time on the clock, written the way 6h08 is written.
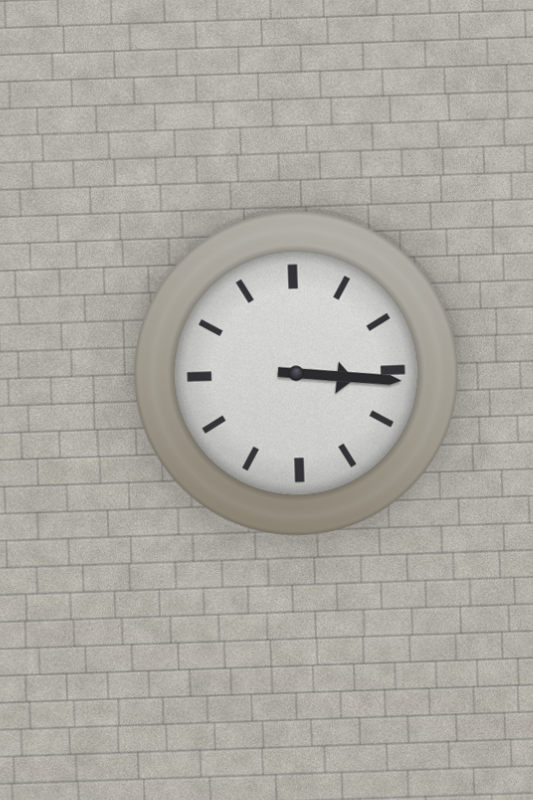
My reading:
3h16
